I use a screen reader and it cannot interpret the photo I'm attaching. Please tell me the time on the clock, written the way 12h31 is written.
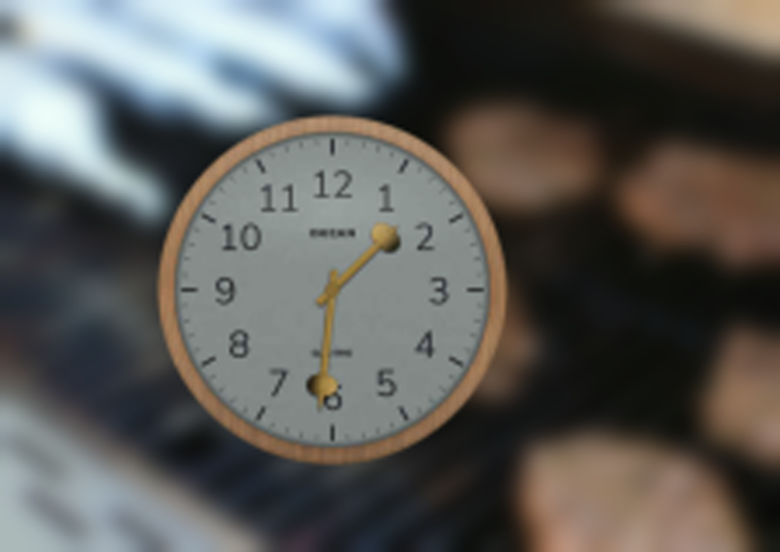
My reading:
1h31
